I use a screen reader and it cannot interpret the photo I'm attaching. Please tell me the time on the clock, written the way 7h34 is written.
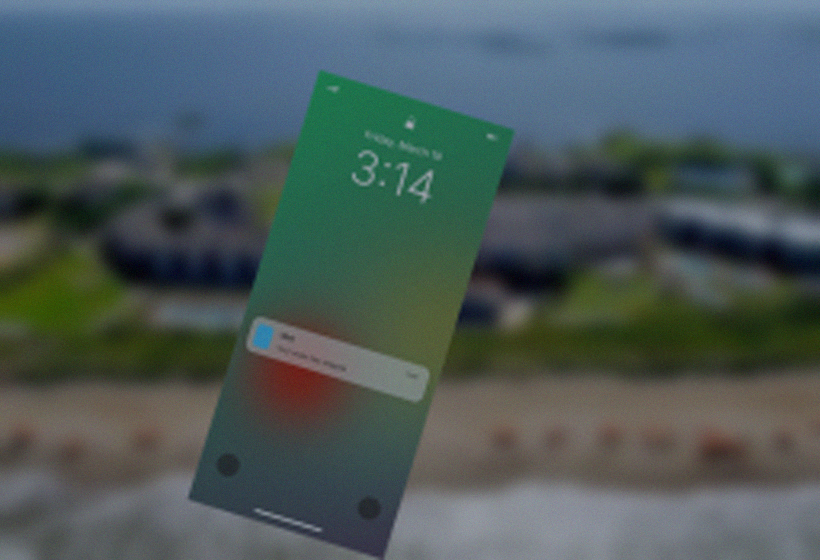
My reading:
3h14
